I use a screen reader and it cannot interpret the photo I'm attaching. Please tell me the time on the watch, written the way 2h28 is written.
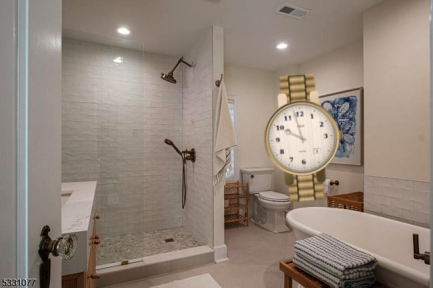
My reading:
9h58
